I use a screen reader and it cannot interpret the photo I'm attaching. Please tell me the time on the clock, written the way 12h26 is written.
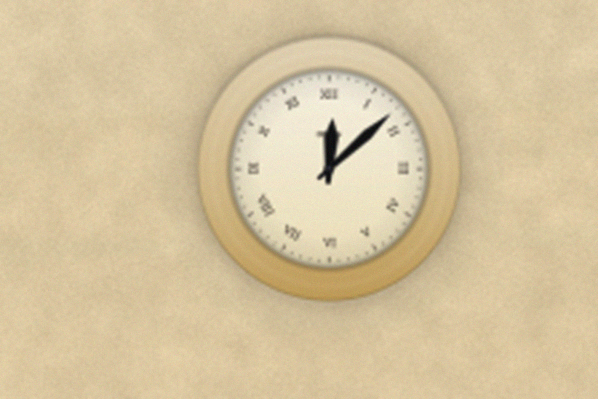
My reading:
12h08
